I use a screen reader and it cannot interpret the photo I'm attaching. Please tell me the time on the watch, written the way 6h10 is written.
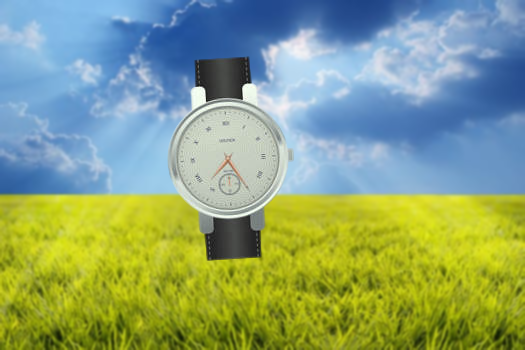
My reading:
7h25
